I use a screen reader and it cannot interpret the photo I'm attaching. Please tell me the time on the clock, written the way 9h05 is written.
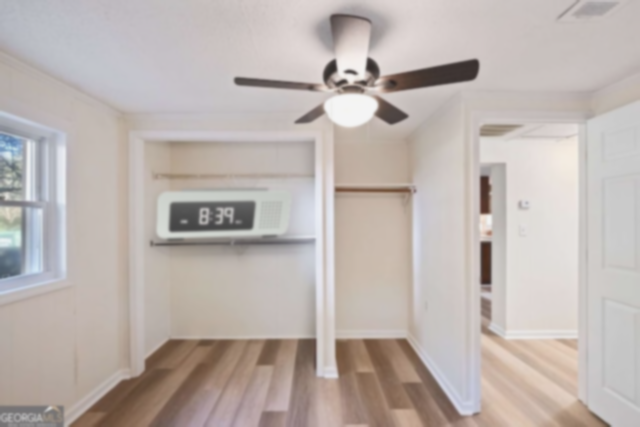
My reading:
8h39
